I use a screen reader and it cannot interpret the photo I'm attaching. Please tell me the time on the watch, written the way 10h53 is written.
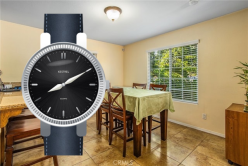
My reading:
8h10
